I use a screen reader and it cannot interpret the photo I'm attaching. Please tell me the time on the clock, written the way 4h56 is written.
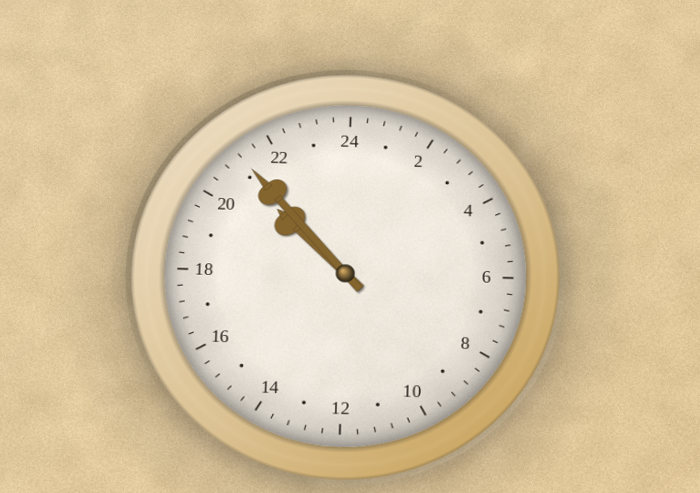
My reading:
20h53
